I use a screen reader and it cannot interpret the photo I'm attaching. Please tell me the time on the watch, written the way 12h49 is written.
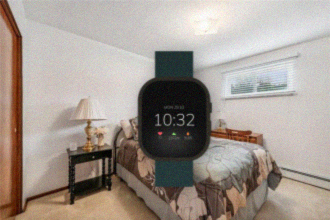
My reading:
10h32
